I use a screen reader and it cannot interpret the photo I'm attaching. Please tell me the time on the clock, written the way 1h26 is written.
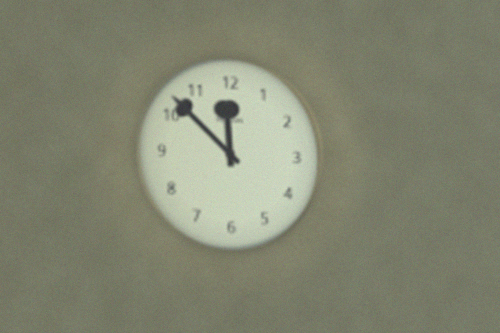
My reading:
11h52
